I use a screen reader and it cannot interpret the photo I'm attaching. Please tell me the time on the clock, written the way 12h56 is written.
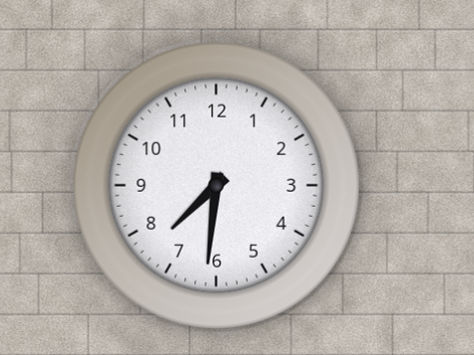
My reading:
7h31
